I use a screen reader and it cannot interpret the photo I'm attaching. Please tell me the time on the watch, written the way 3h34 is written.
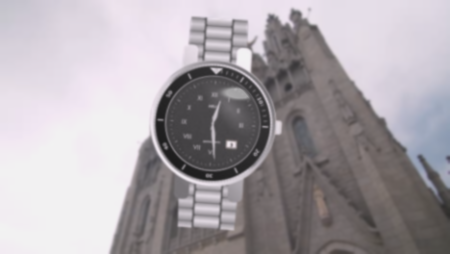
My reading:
12h29
